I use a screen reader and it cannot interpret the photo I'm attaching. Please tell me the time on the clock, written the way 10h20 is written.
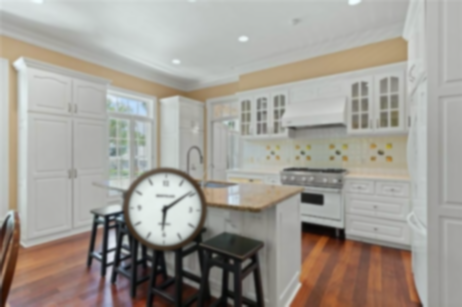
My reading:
6h09
